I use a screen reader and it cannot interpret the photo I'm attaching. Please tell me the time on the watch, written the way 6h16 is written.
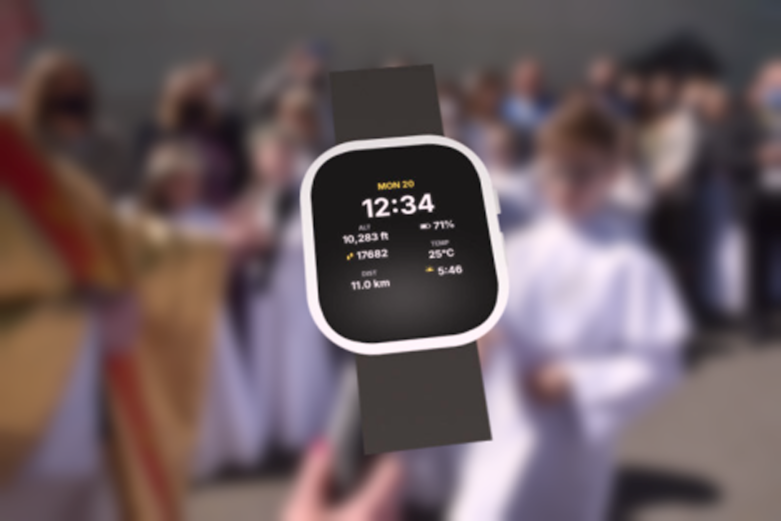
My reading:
12h34
